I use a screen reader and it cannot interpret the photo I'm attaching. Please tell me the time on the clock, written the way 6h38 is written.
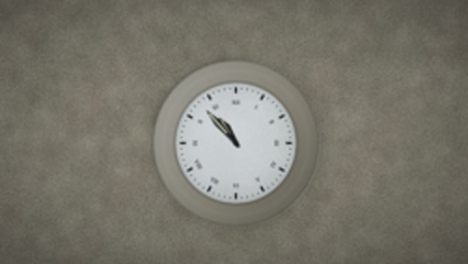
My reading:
10h53
